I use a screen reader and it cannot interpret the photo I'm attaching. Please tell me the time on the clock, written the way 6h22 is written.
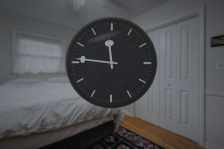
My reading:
11h46
